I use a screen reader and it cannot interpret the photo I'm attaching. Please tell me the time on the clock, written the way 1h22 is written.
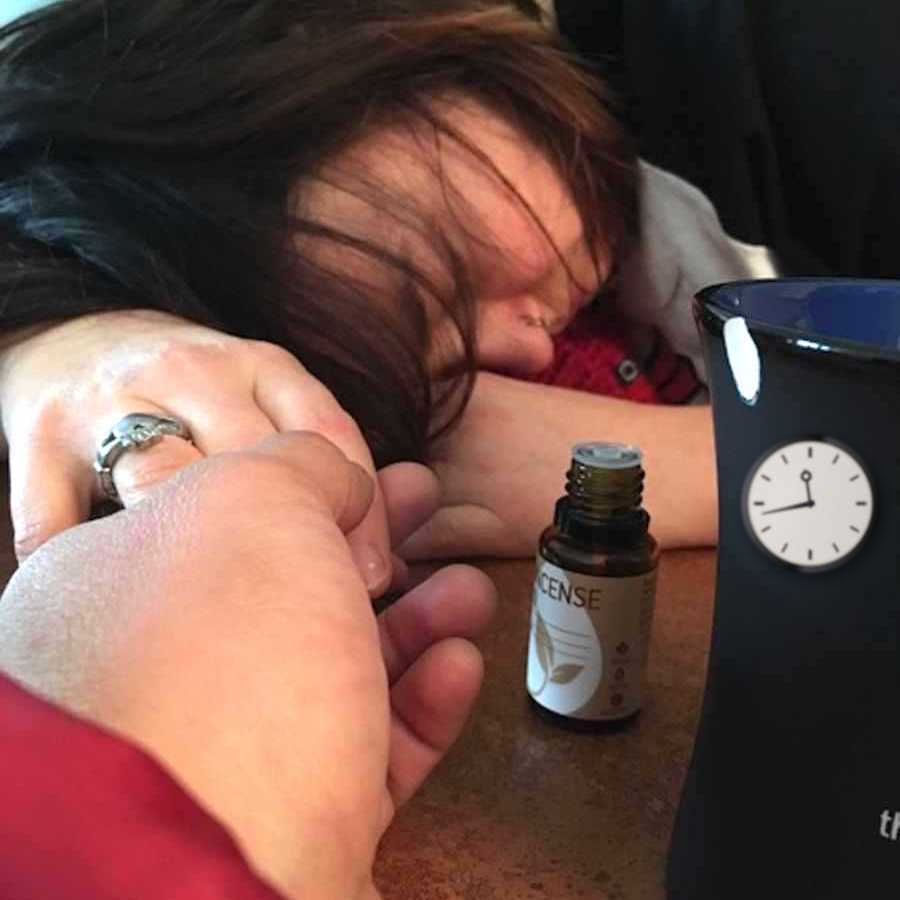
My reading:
11h43
